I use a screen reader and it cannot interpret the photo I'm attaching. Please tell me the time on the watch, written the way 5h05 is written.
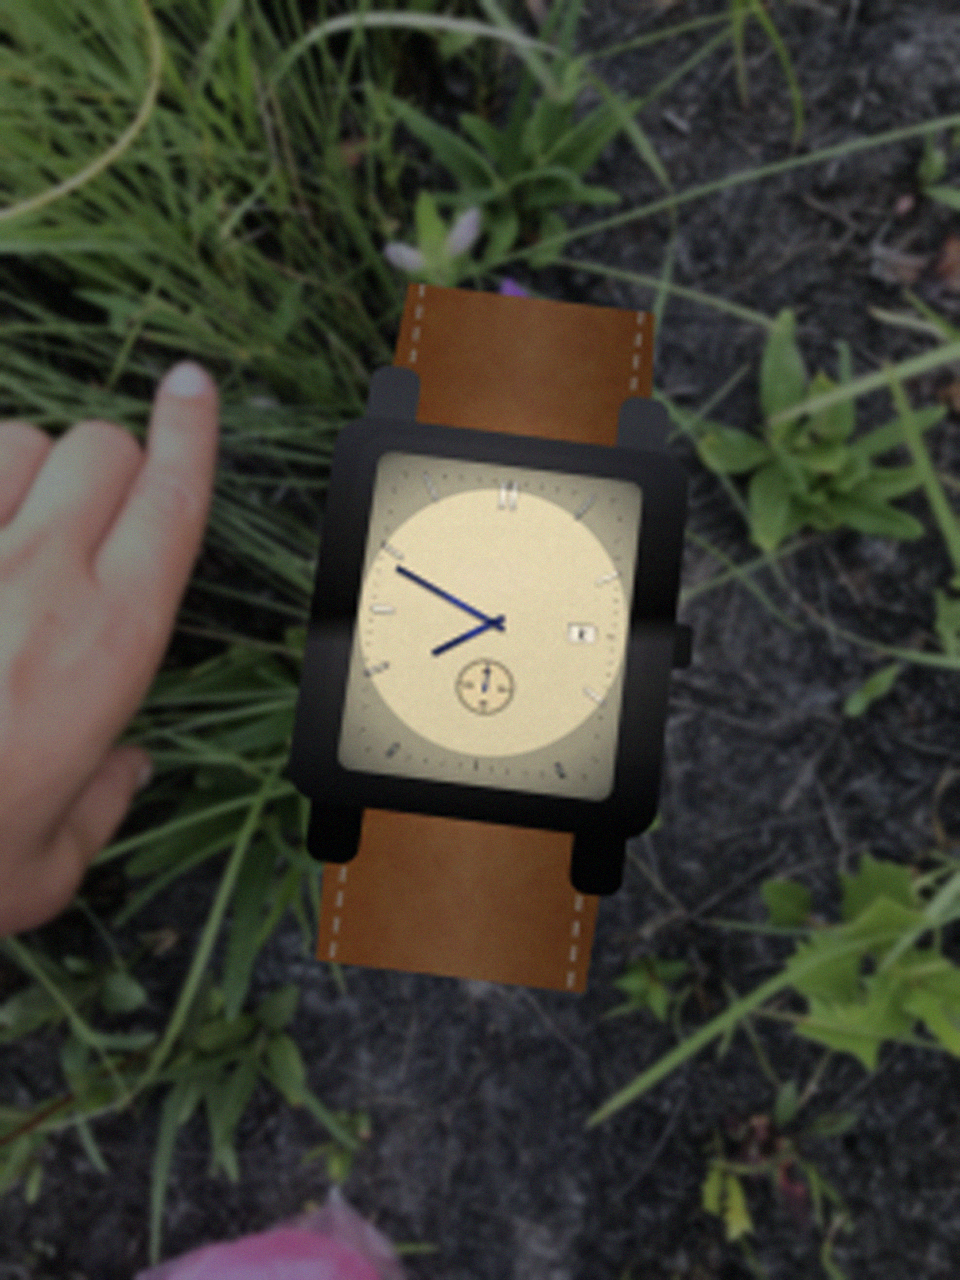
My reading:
7h49
